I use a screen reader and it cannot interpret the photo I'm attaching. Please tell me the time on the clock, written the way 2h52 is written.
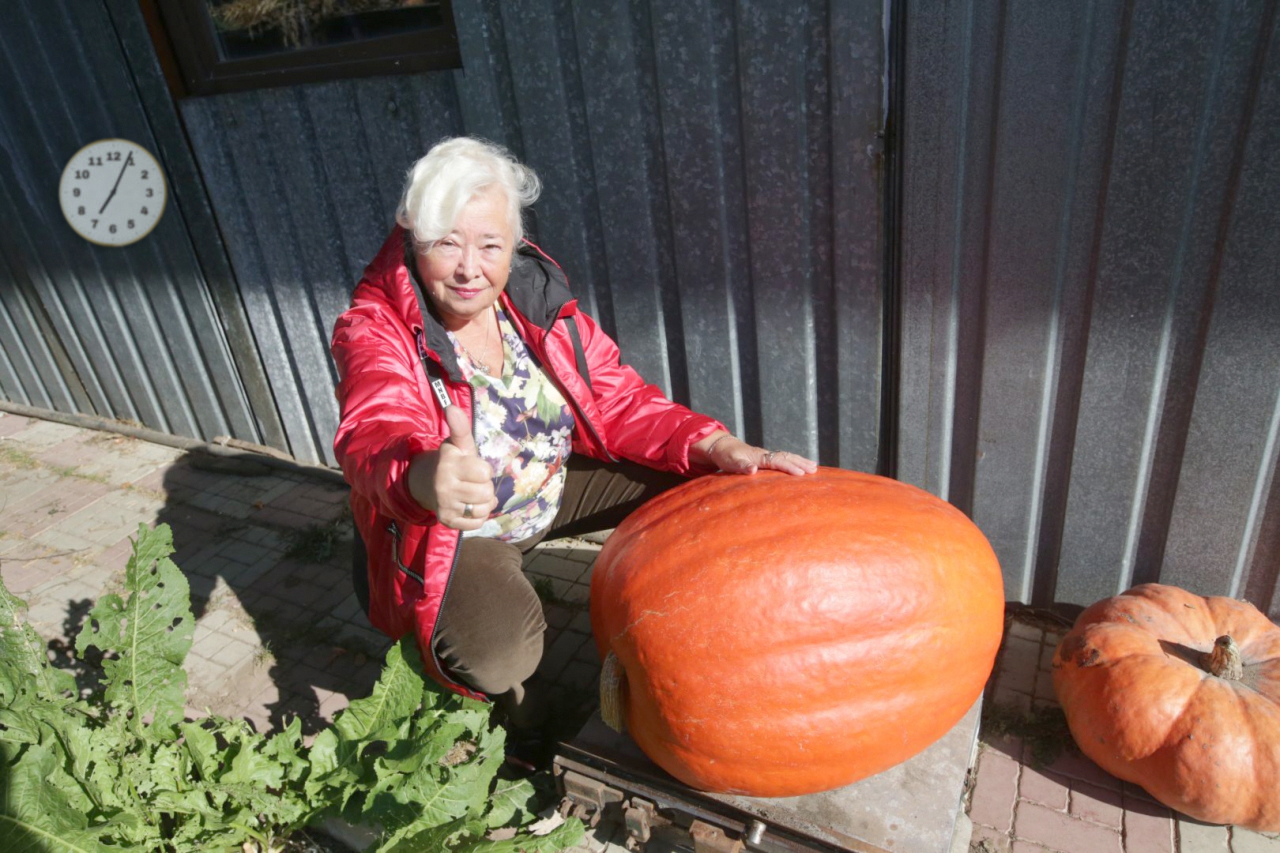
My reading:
7h04
